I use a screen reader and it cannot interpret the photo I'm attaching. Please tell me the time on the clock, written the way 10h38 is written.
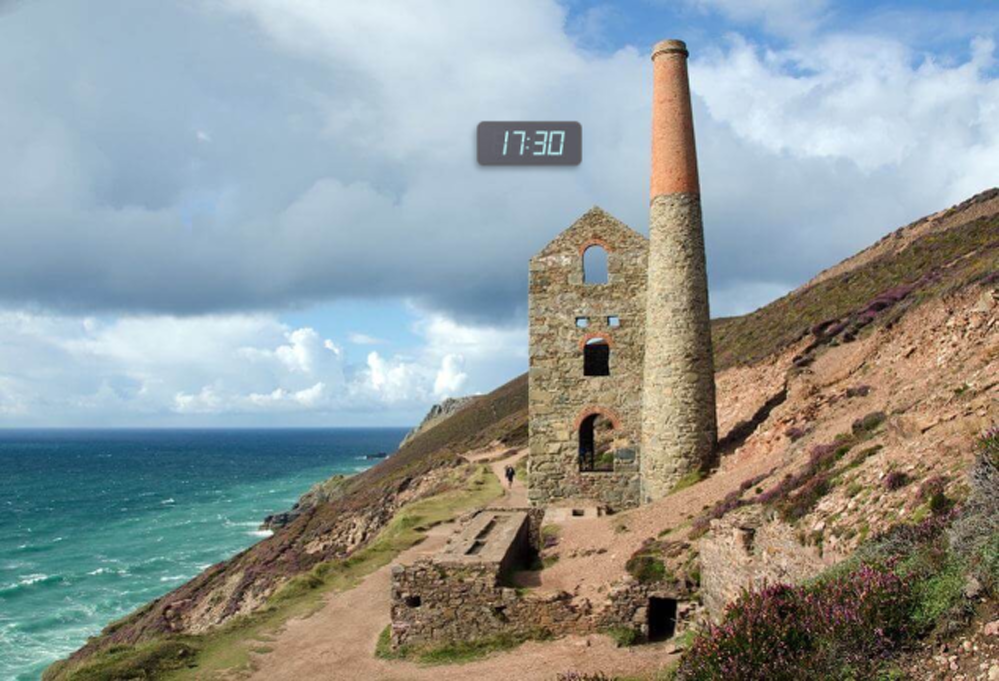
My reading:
17h30
